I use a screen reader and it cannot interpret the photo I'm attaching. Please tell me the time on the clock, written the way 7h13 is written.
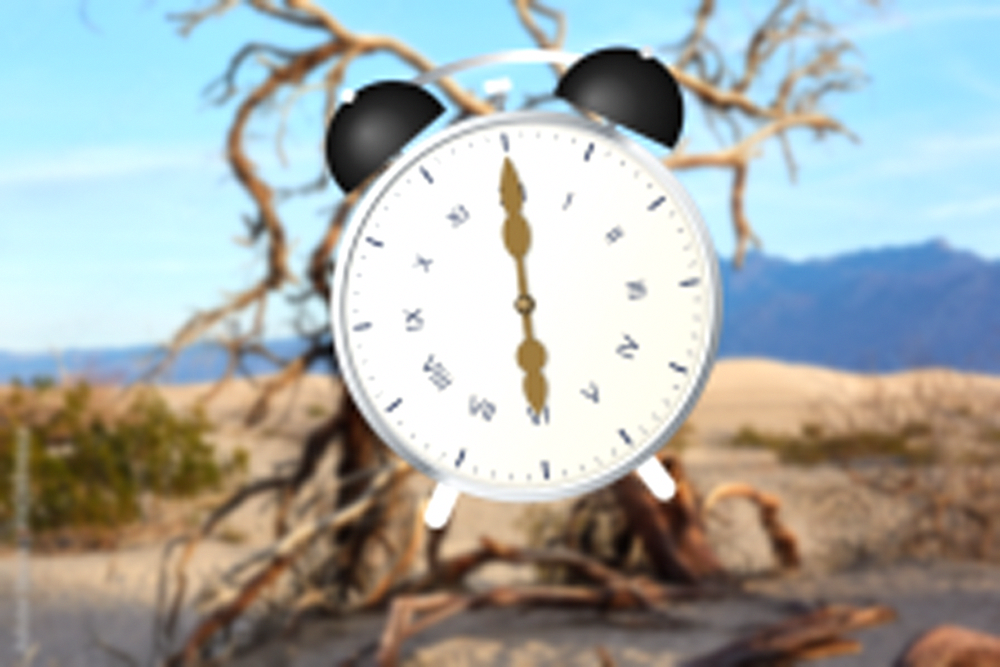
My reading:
6h00
